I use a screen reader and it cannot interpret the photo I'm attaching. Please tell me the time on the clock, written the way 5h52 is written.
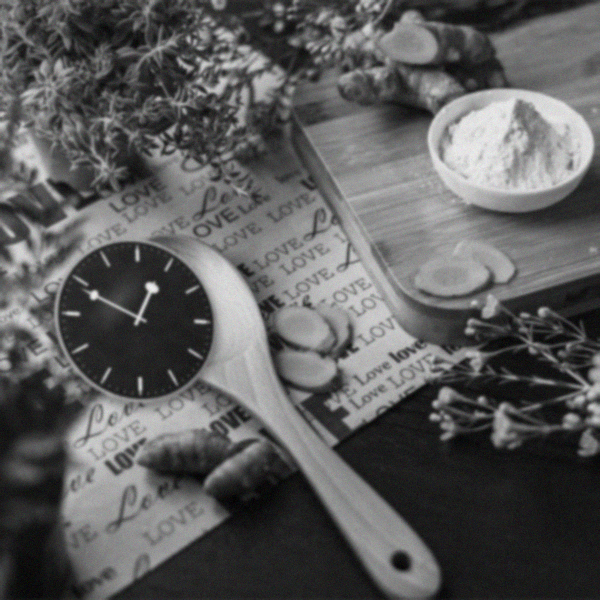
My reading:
12h49
